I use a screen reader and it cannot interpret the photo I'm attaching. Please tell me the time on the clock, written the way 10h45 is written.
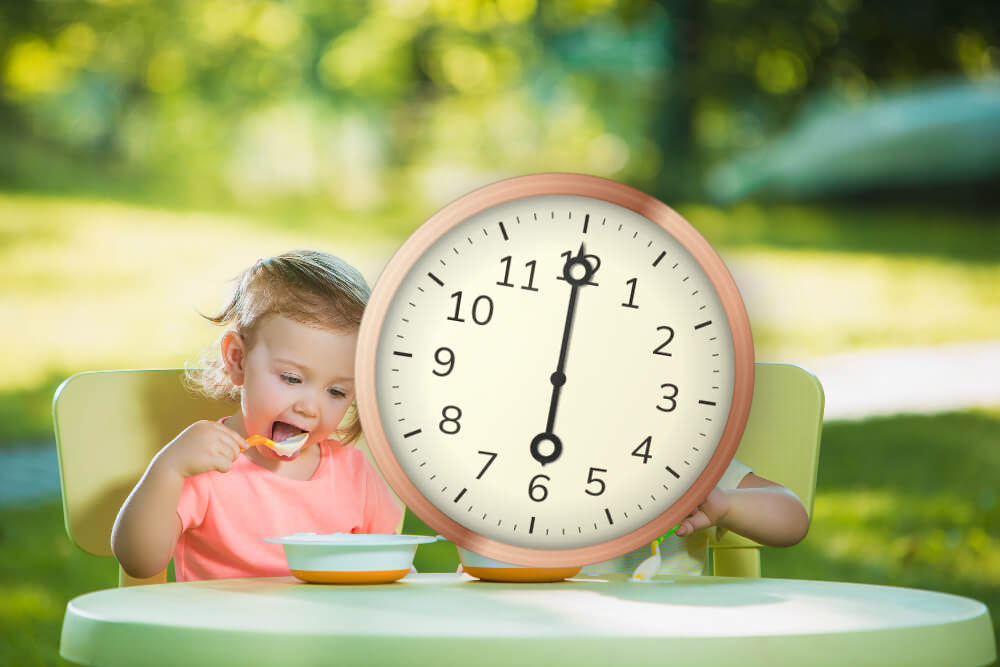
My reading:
6h00
